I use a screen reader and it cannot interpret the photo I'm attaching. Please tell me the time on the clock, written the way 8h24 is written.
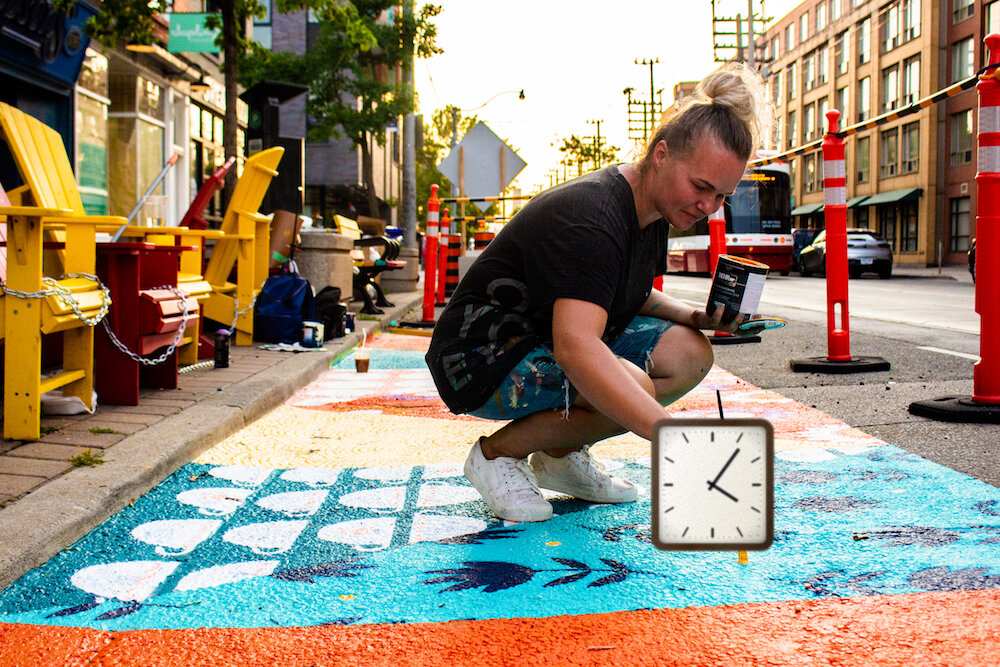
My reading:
4h06
